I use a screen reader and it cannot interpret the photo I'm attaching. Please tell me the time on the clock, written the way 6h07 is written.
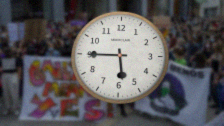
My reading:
5h45
